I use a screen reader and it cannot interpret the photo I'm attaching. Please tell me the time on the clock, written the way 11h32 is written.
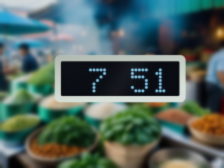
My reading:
7h51
